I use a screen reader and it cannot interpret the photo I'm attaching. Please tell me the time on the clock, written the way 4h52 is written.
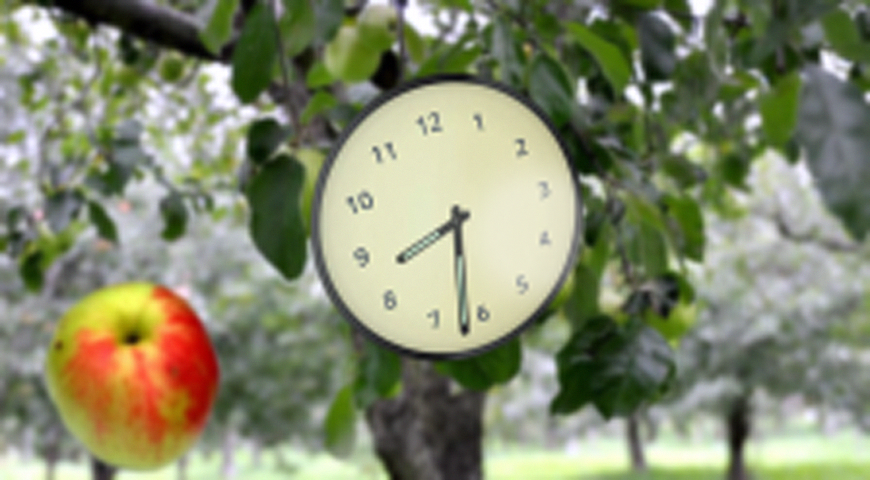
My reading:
8h32
